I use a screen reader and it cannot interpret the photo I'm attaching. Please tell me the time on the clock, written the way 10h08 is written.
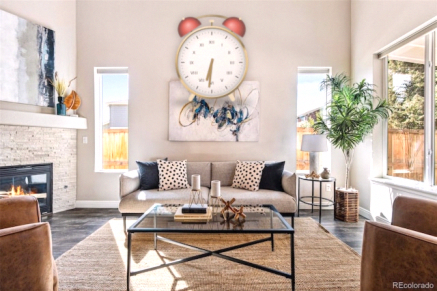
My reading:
6h31
